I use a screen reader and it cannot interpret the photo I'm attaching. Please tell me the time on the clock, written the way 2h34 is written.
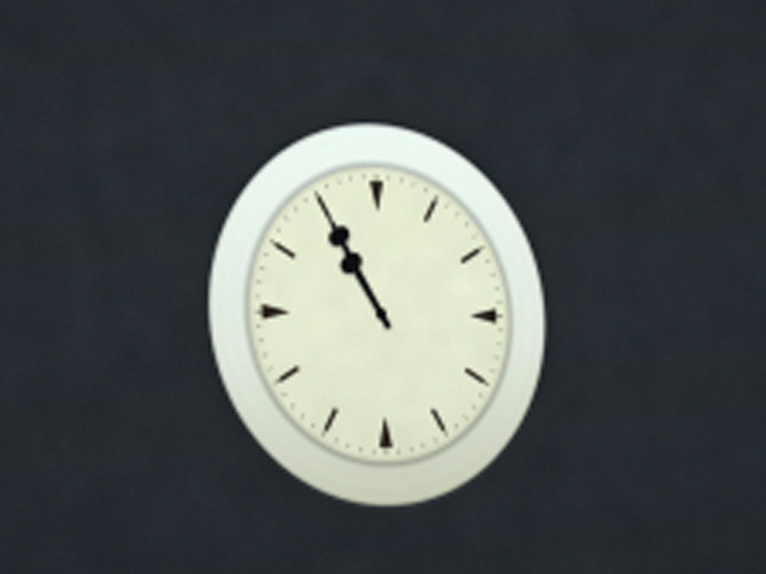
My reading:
10h55
